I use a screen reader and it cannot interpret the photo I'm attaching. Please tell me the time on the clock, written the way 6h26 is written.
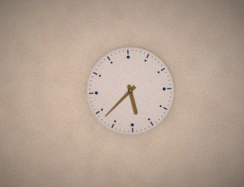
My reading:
5h38
